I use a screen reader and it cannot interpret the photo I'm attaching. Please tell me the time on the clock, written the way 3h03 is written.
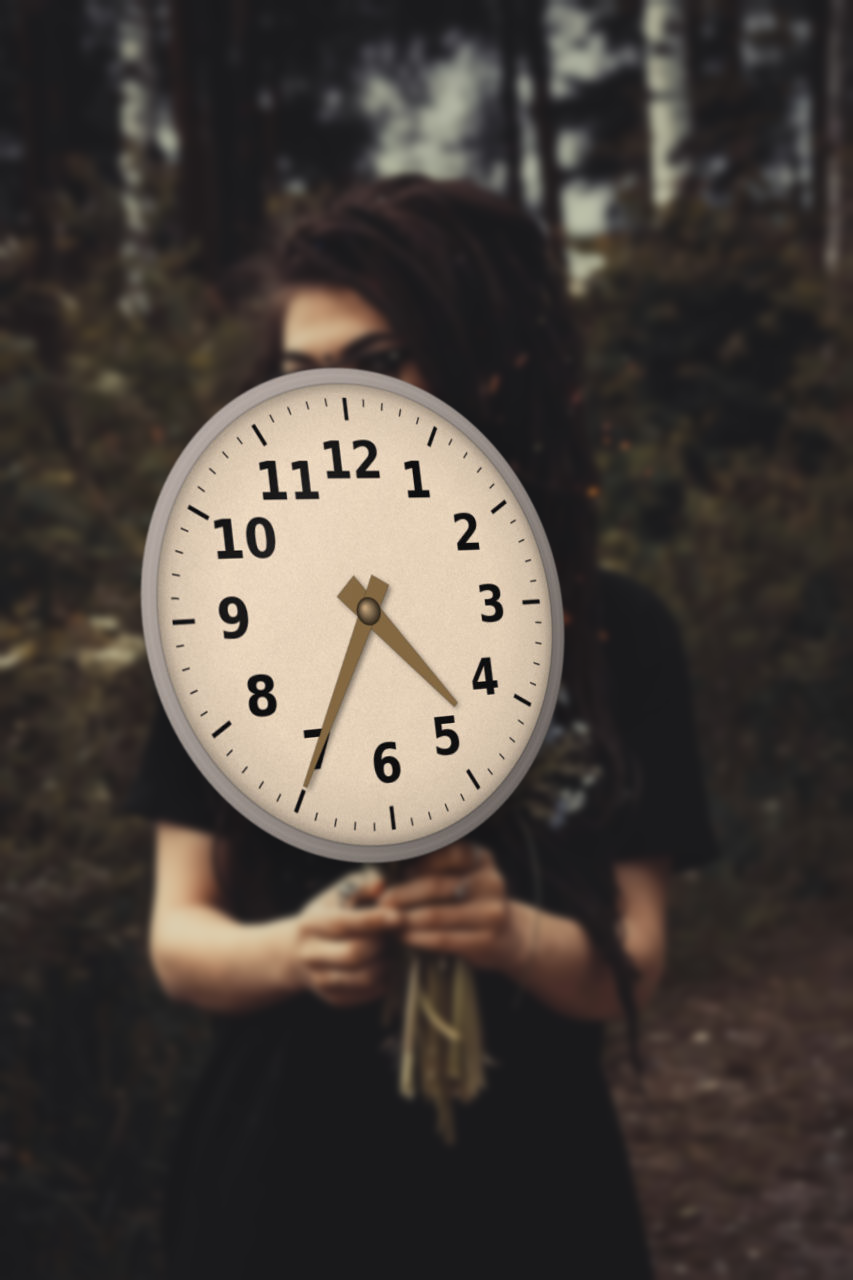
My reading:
4h35
